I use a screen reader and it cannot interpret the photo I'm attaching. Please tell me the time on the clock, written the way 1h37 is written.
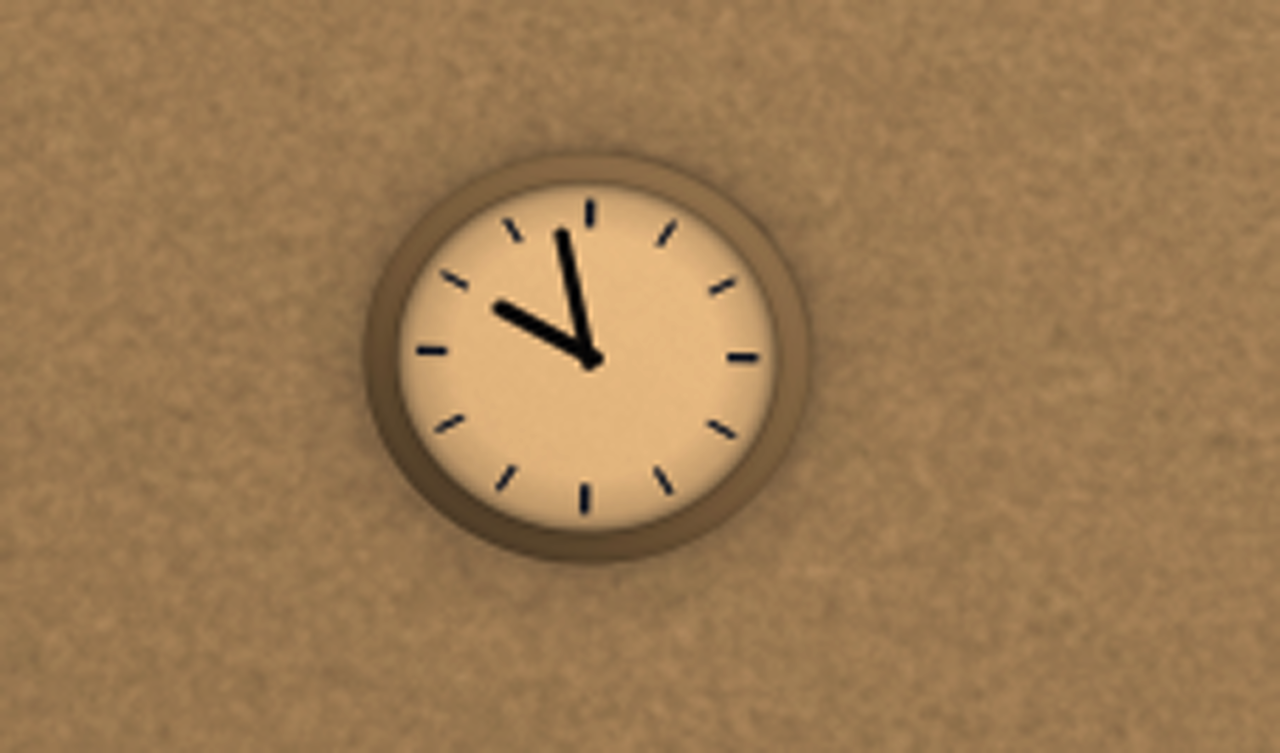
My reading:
9h58
